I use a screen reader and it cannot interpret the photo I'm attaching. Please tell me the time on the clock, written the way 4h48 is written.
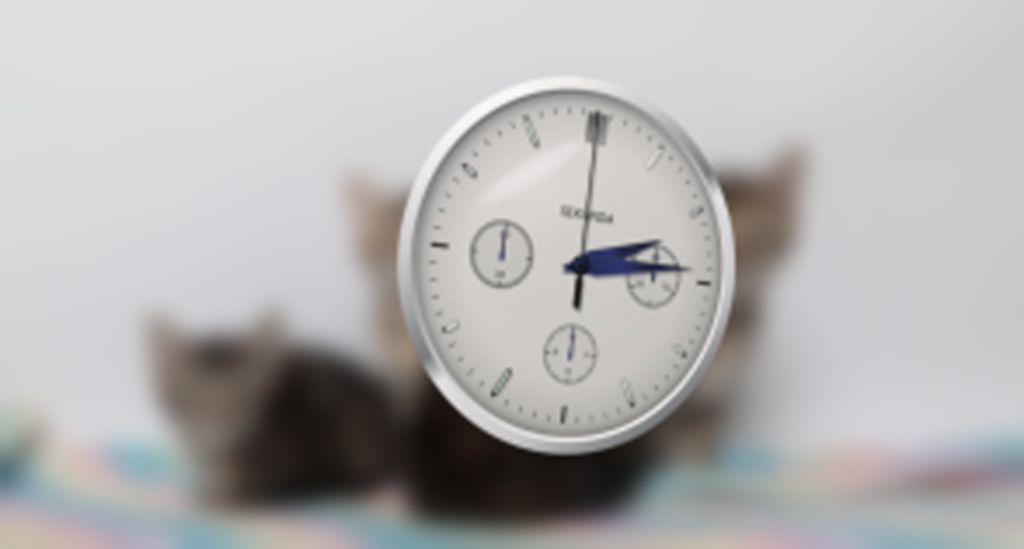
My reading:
2h14
